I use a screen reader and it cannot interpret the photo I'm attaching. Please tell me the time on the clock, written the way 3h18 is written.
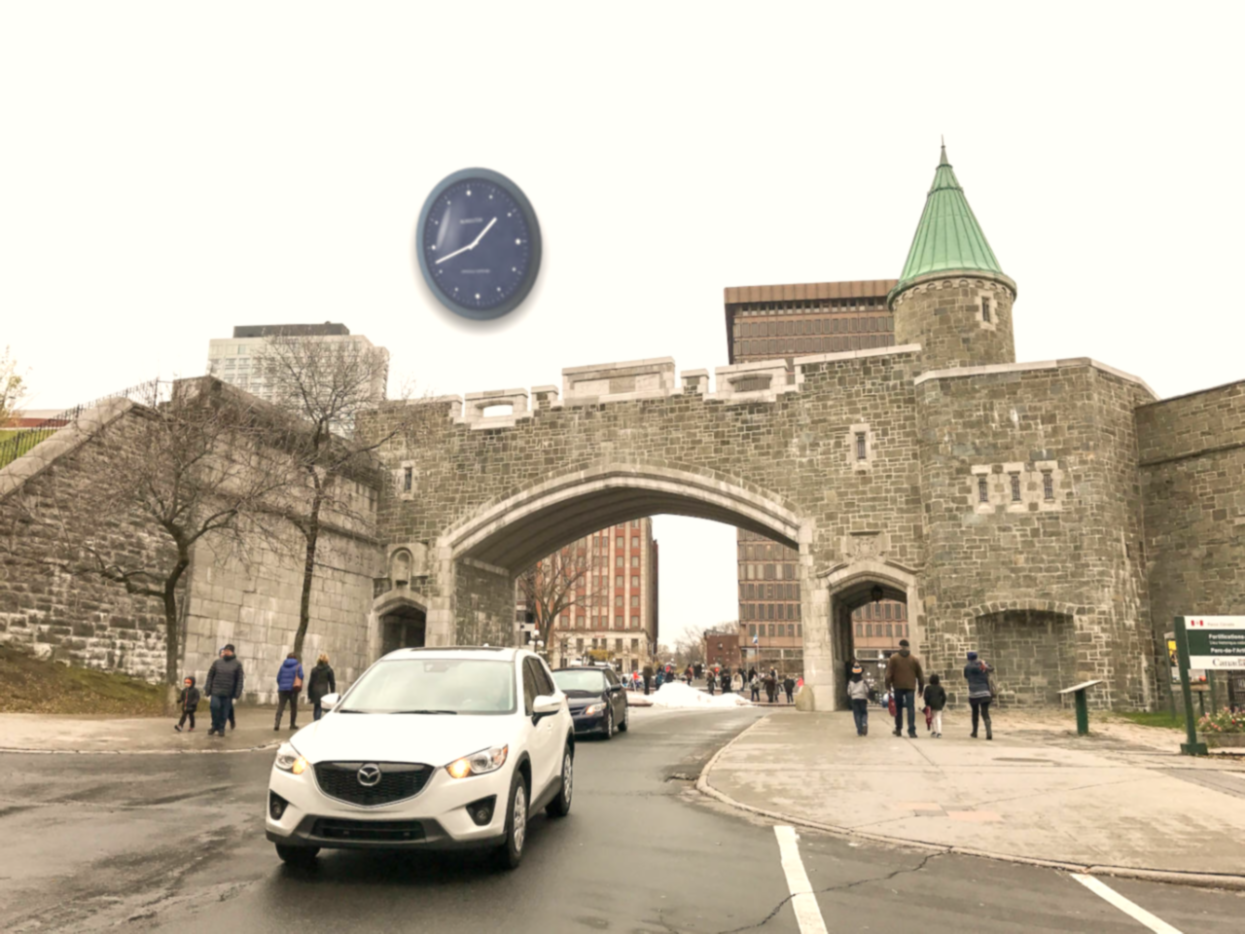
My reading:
1h42
